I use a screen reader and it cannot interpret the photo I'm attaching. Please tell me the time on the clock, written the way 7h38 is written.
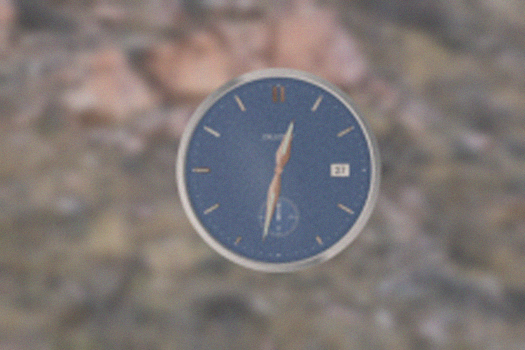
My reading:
12h32
